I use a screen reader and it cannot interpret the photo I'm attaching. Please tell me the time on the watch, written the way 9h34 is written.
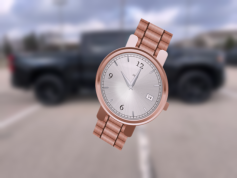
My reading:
10h01
